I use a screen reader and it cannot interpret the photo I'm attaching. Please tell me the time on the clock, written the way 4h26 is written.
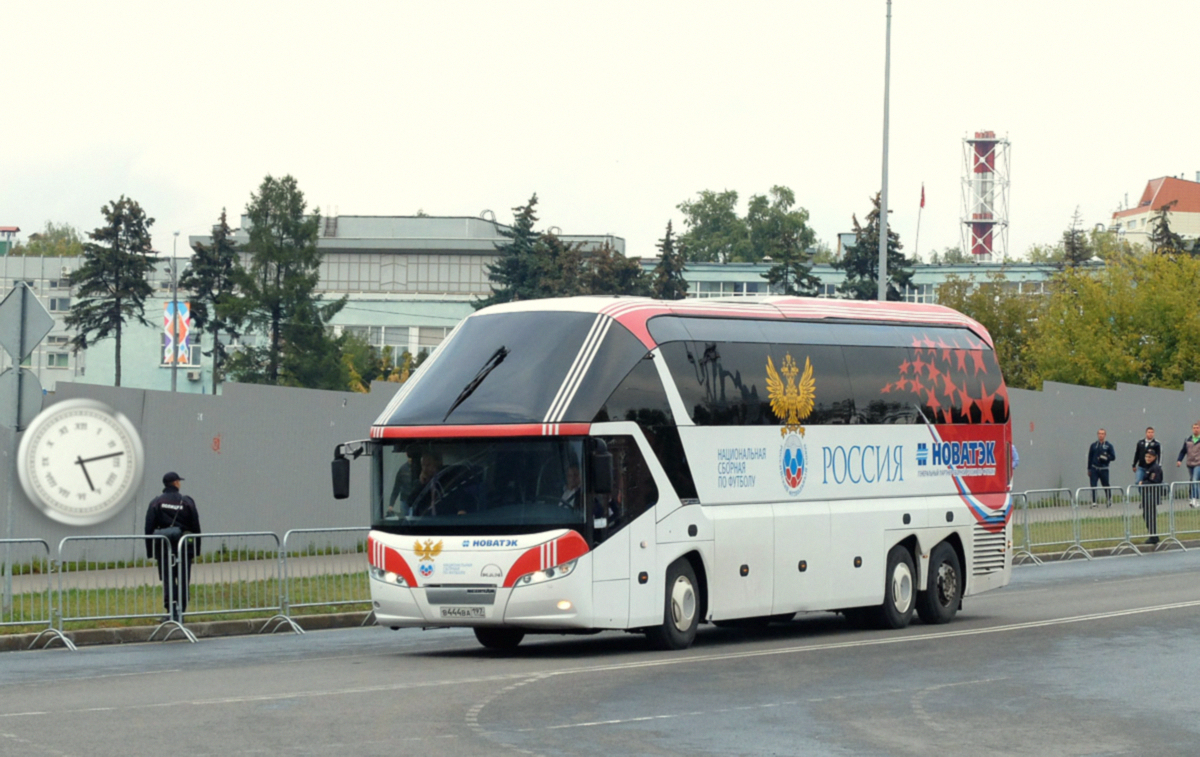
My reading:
5h13
